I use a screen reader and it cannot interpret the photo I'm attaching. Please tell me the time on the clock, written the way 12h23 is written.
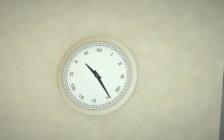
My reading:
10h24
